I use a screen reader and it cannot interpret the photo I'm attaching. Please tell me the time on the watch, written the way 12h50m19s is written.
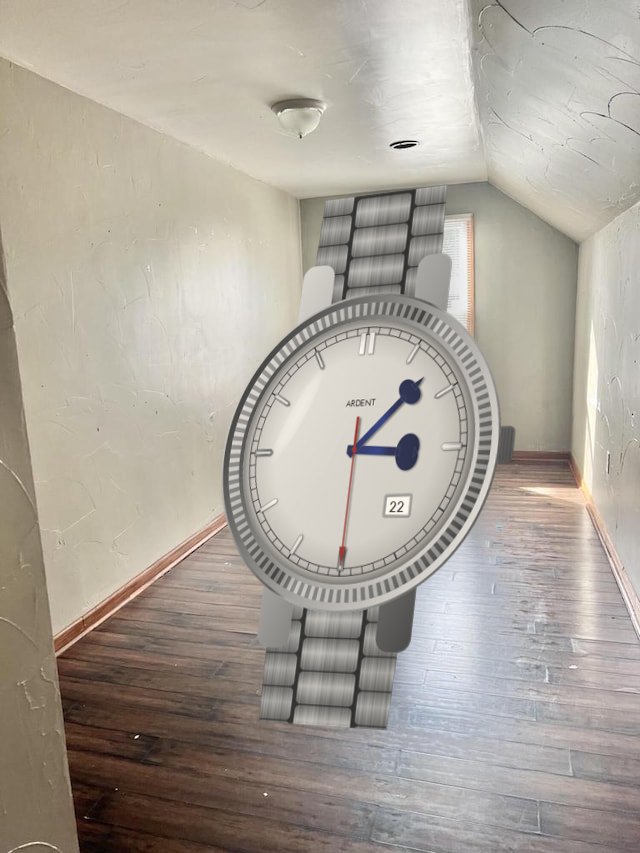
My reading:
3h07m30s
